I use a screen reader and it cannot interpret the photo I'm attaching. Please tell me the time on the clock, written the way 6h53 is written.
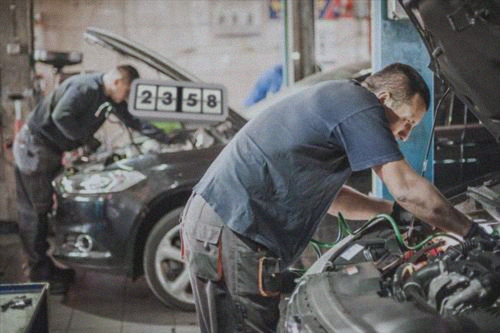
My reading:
23h58
